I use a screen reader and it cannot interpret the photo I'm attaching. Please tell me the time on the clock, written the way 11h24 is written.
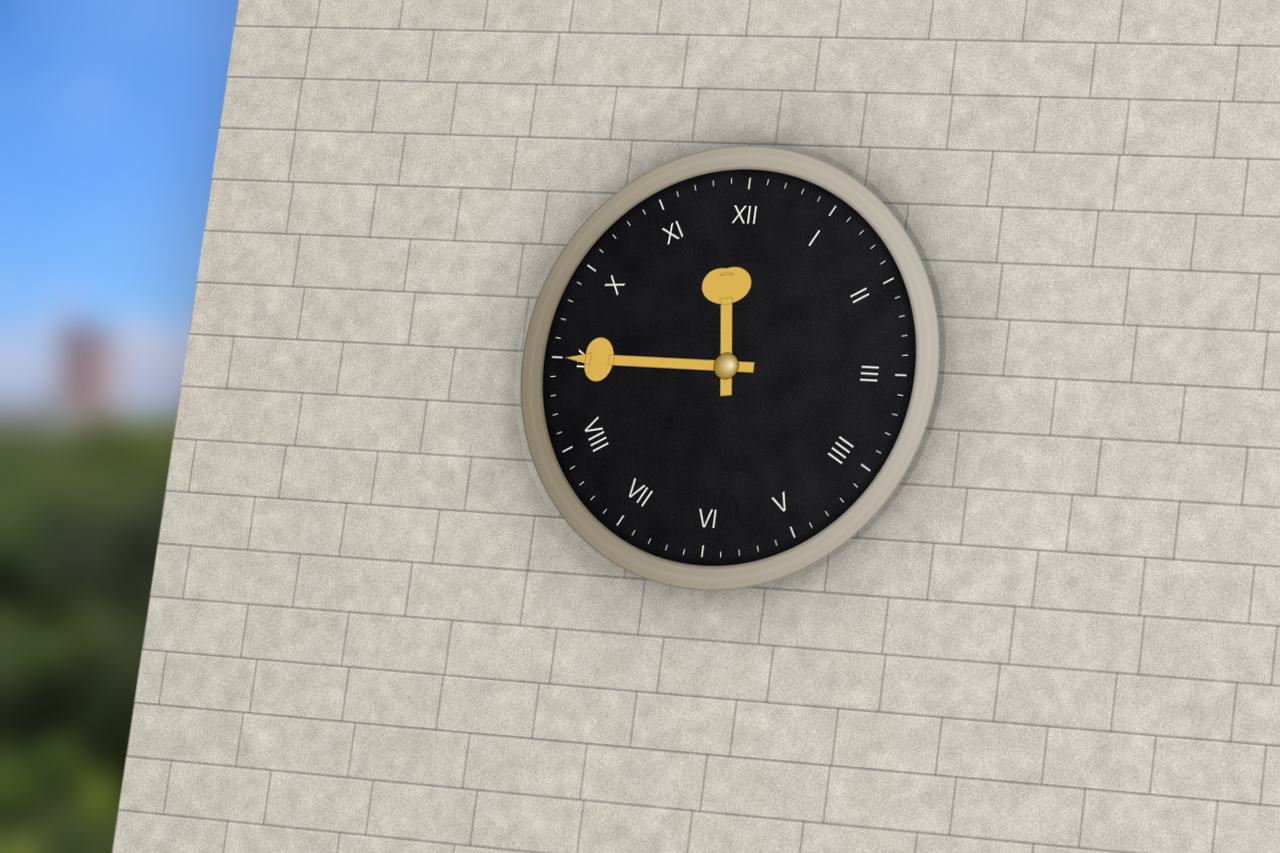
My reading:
11h45
